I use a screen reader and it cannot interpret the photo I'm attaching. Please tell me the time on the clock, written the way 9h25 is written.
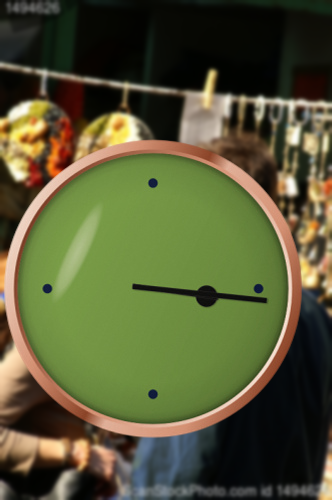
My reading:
3h16
